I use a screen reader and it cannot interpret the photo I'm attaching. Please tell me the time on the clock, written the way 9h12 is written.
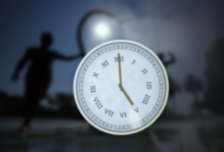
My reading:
5h00
